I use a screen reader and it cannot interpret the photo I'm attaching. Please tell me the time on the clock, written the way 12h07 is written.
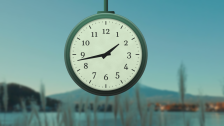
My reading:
1h43
